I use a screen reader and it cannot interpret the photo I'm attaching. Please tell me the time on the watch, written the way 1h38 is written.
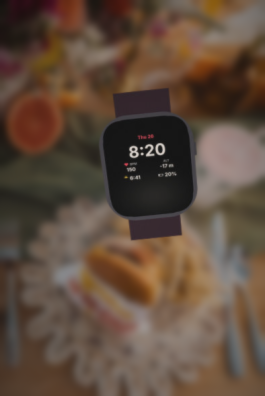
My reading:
8h20
